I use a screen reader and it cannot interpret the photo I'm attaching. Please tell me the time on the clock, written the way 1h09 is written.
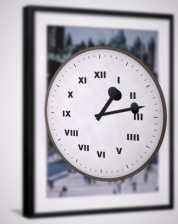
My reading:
1h13
